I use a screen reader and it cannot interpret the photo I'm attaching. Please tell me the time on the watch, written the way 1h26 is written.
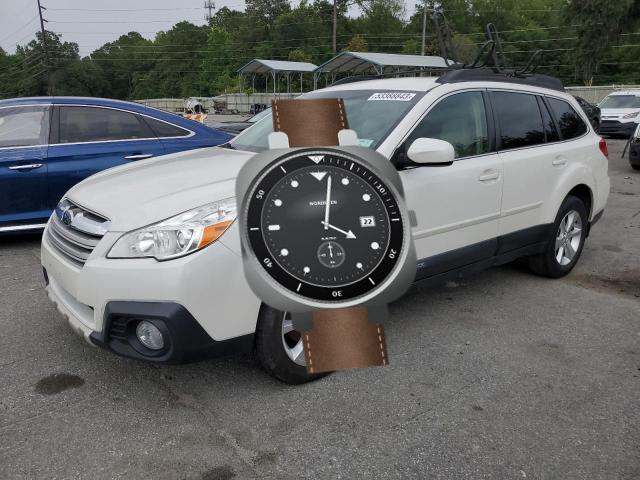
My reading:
4h02
